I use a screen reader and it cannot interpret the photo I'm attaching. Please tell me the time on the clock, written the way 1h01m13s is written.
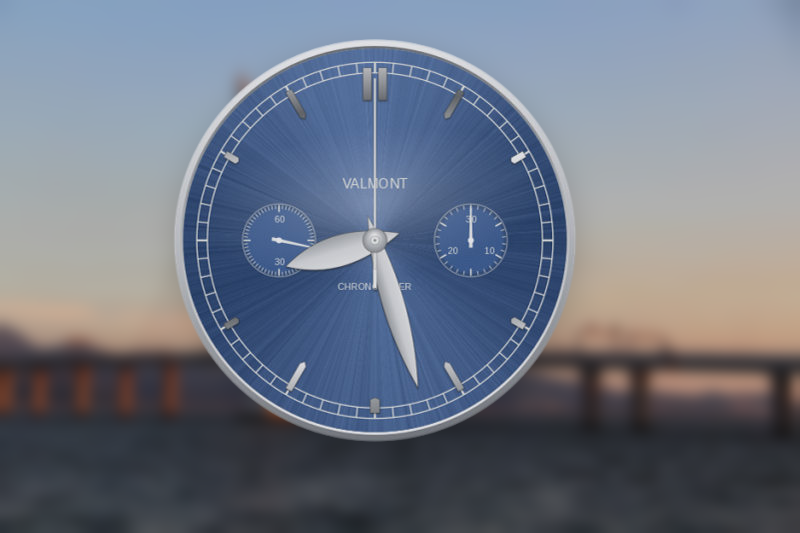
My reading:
8h27m17s
